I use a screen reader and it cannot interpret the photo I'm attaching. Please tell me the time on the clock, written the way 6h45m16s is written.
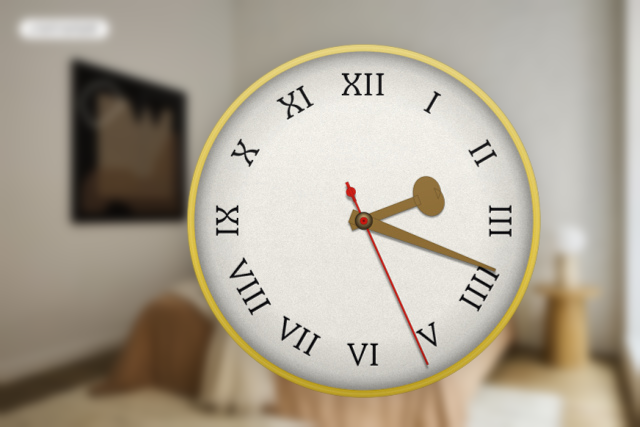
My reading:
2h18m26s
